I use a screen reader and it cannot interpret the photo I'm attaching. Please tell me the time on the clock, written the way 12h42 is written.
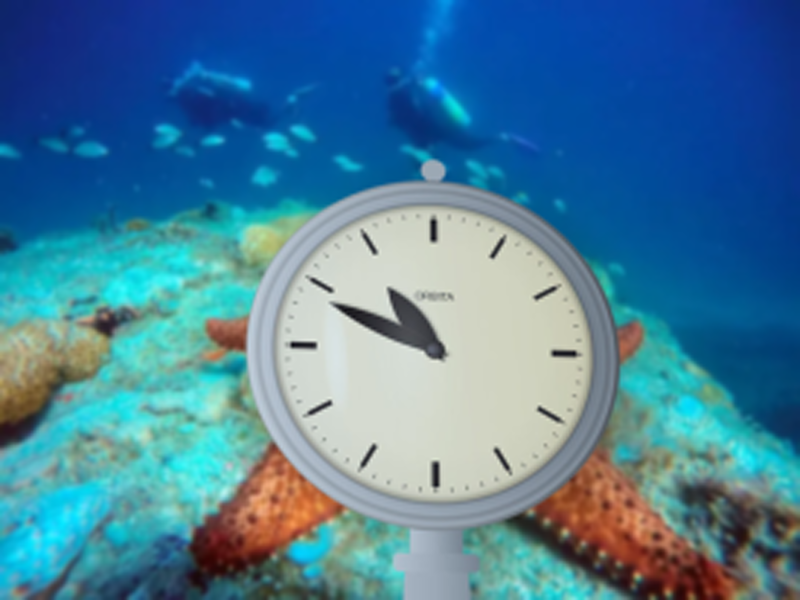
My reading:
10h49
